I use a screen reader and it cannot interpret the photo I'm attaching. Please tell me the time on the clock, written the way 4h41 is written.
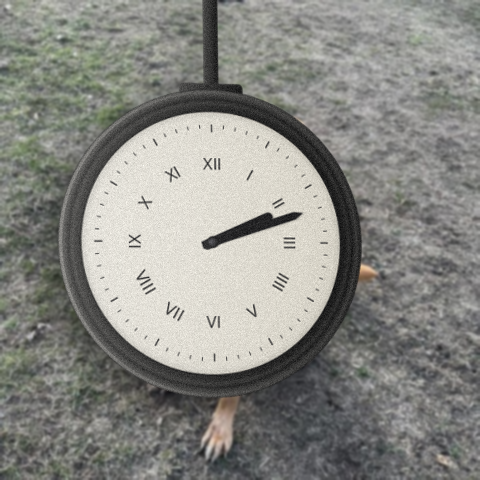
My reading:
2h12
